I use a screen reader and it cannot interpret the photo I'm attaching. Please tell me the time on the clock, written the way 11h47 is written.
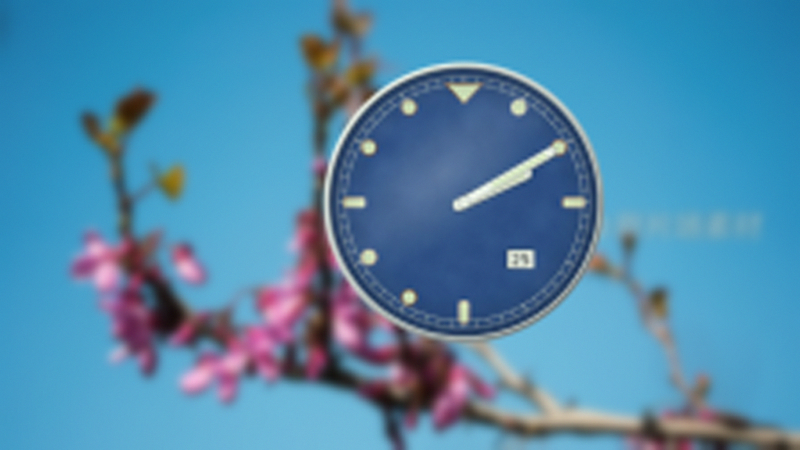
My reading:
2h10
